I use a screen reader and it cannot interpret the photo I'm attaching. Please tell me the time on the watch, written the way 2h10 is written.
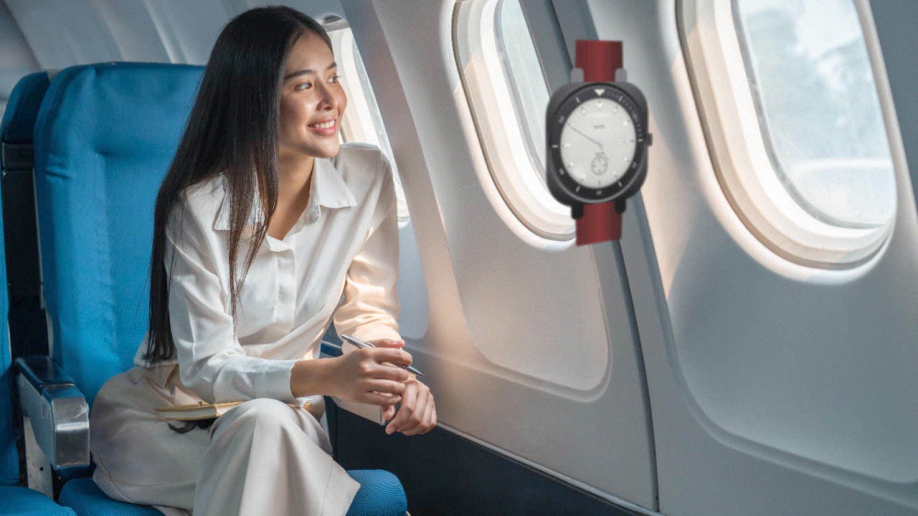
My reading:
4h50
